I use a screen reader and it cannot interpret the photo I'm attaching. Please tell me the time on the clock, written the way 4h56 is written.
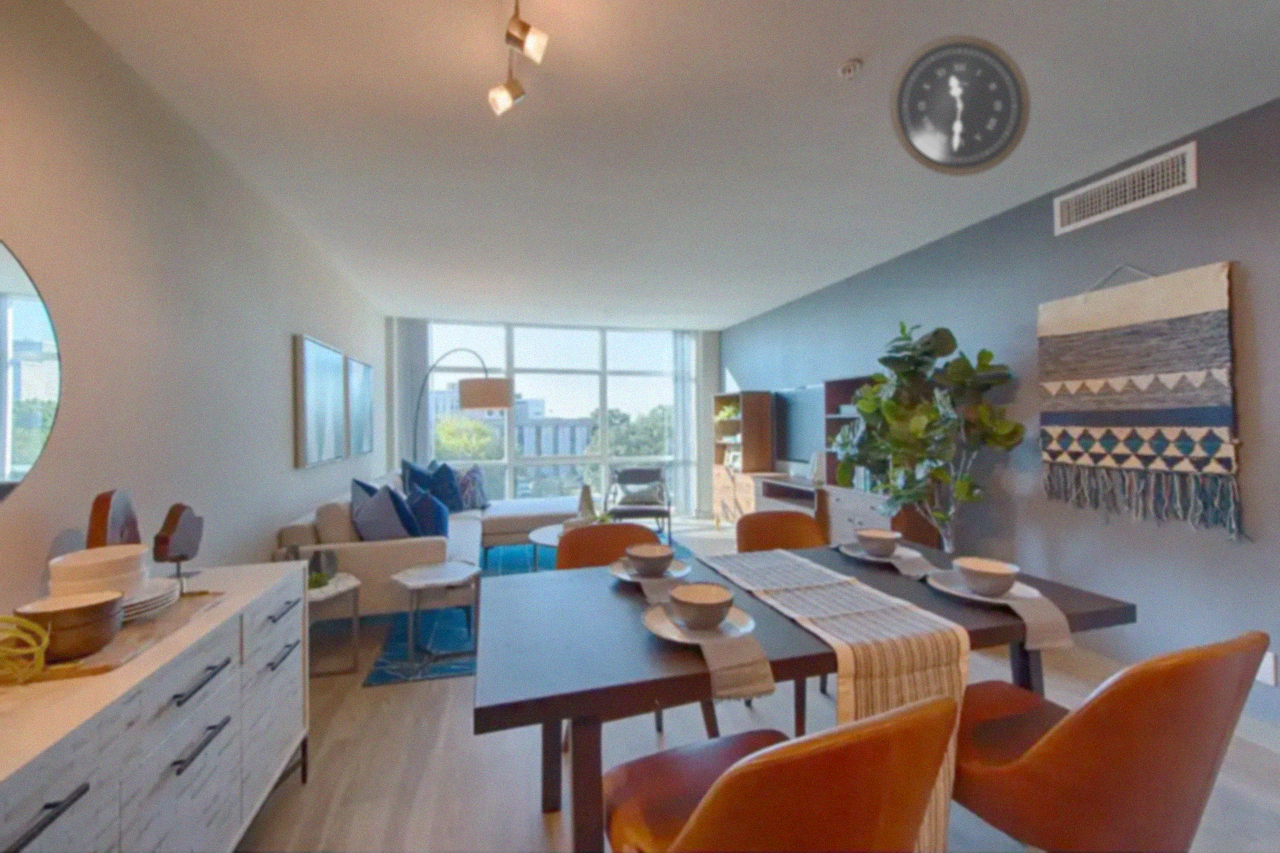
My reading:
11h31
